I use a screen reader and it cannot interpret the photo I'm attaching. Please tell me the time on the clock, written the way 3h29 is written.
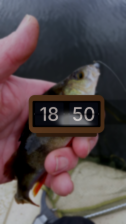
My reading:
18h50
